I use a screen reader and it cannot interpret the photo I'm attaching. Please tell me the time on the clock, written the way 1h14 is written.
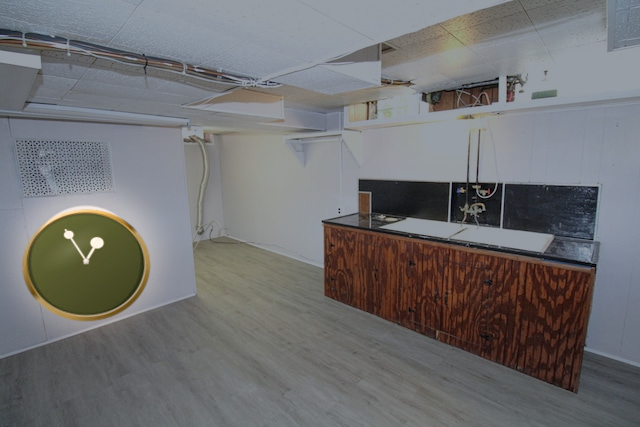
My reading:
12h55
